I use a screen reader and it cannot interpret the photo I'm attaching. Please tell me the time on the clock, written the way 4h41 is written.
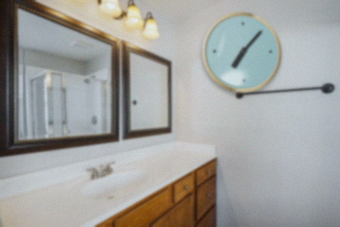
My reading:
7h07
